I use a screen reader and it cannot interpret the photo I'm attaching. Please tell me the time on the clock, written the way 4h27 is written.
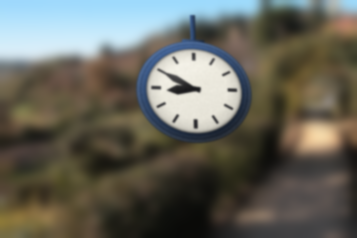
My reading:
8h50
